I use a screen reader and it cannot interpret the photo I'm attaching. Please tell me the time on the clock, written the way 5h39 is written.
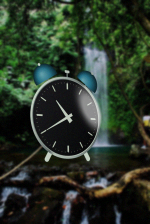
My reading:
10h40
